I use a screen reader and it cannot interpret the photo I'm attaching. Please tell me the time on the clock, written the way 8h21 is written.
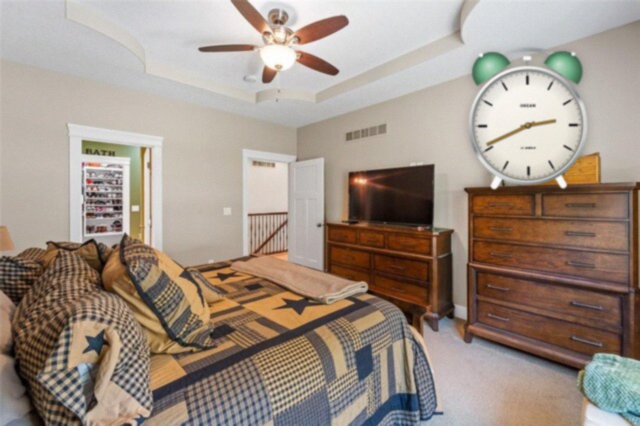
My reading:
2h41
